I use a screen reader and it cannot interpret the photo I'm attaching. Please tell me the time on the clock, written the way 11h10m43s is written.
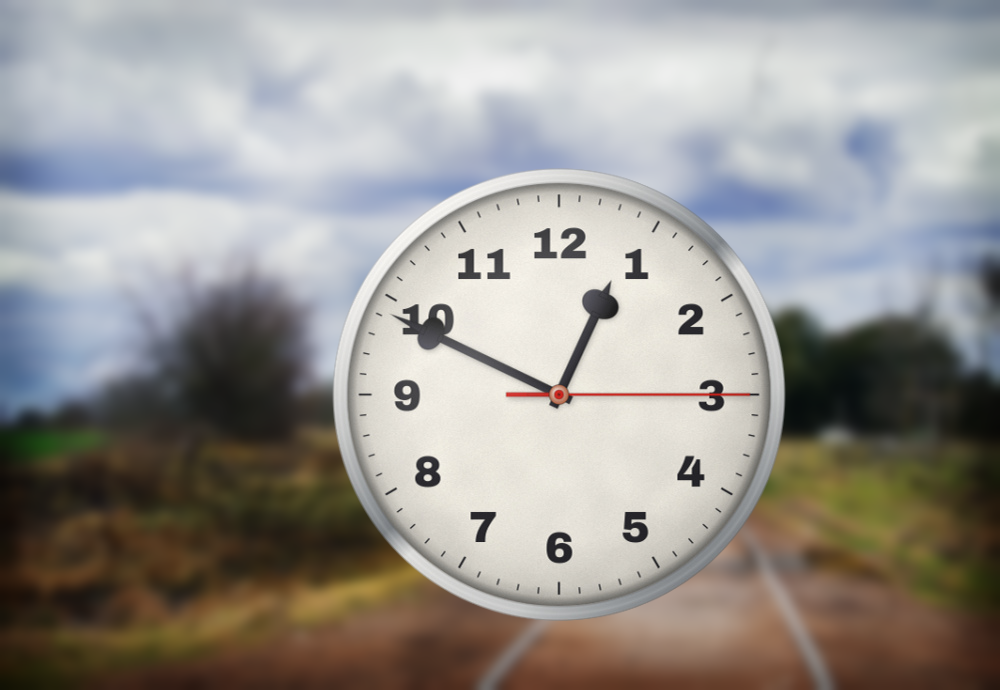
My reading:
12h49m15s
